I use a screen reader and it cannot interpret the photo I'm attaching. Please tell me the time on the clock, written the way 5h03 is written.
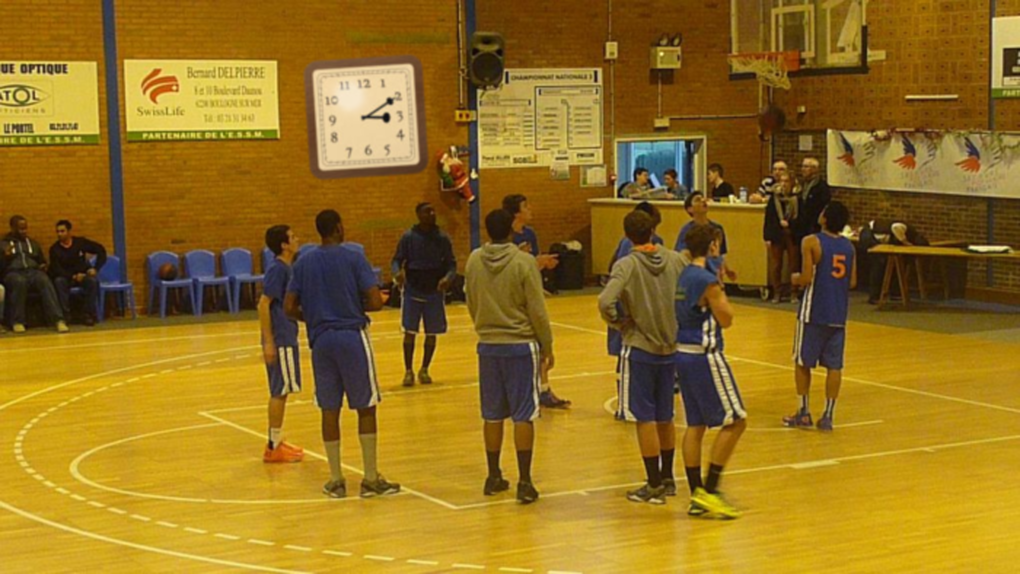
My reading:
3h10
